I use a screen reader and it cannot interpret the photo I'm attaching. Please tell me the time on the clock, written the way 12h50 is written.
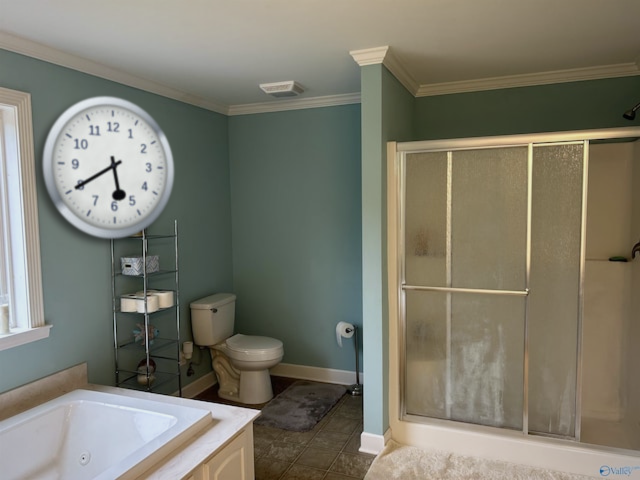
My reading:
5h40
